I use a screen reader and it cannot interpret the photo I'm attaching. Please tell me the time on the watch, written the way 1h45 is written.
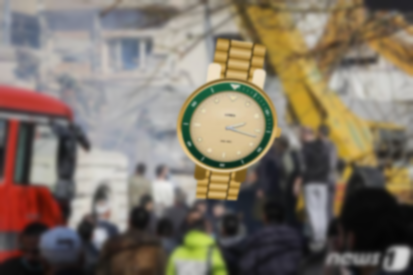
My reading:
2h17
